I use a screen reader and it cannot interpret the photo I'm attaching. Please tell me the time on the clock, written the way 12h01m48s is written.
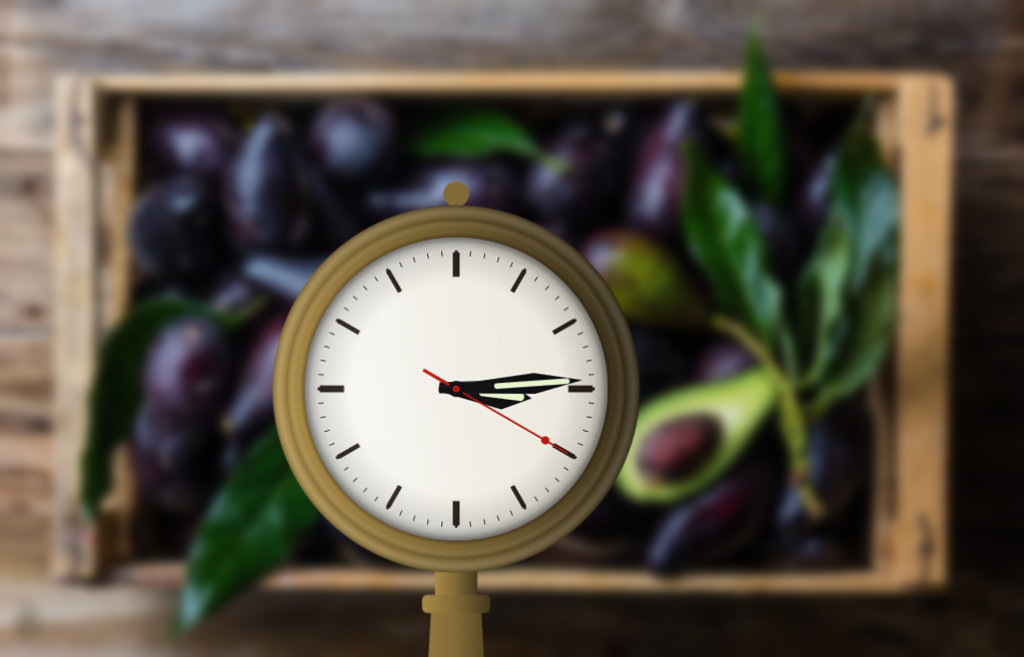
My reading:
3h14m20s
